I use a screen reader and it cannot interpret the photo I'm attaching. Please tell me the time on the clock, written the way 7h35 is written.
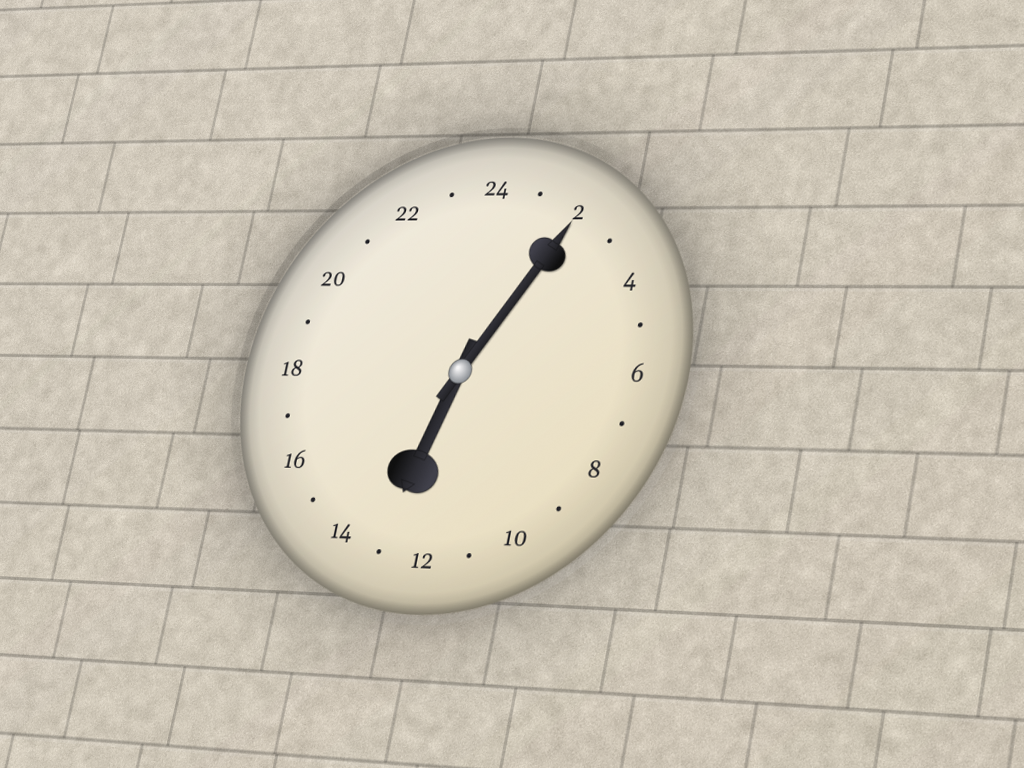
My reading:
13h05
